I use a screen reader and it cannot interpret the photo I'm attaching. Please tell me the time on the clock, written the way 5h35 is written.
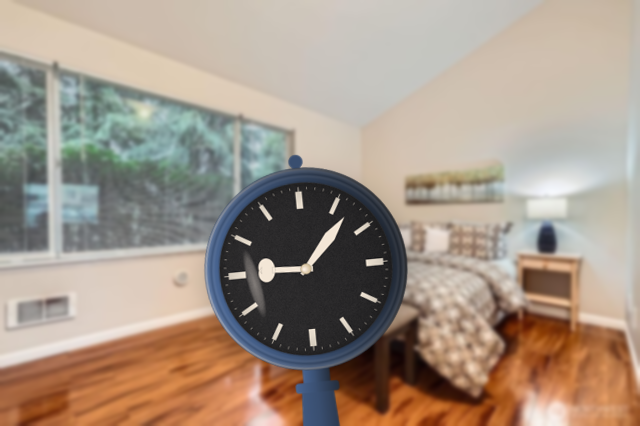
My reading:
9h07
